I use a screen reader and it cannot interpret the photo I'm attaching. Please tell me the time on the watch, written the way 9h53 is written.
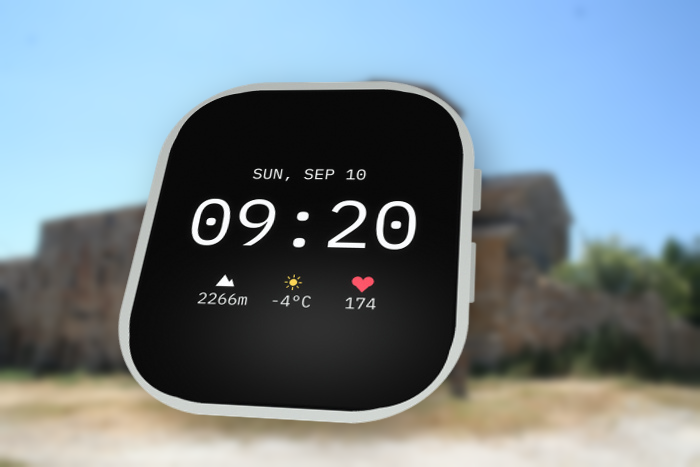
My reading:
9h20
